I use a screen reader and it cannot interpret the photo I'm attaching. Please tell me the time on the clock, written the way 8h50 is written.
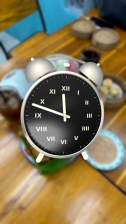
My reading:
11h48
